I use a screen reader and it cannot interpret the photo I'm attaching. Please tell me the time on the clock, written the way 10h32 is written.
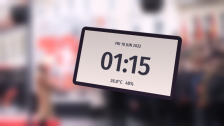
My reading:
1h15
